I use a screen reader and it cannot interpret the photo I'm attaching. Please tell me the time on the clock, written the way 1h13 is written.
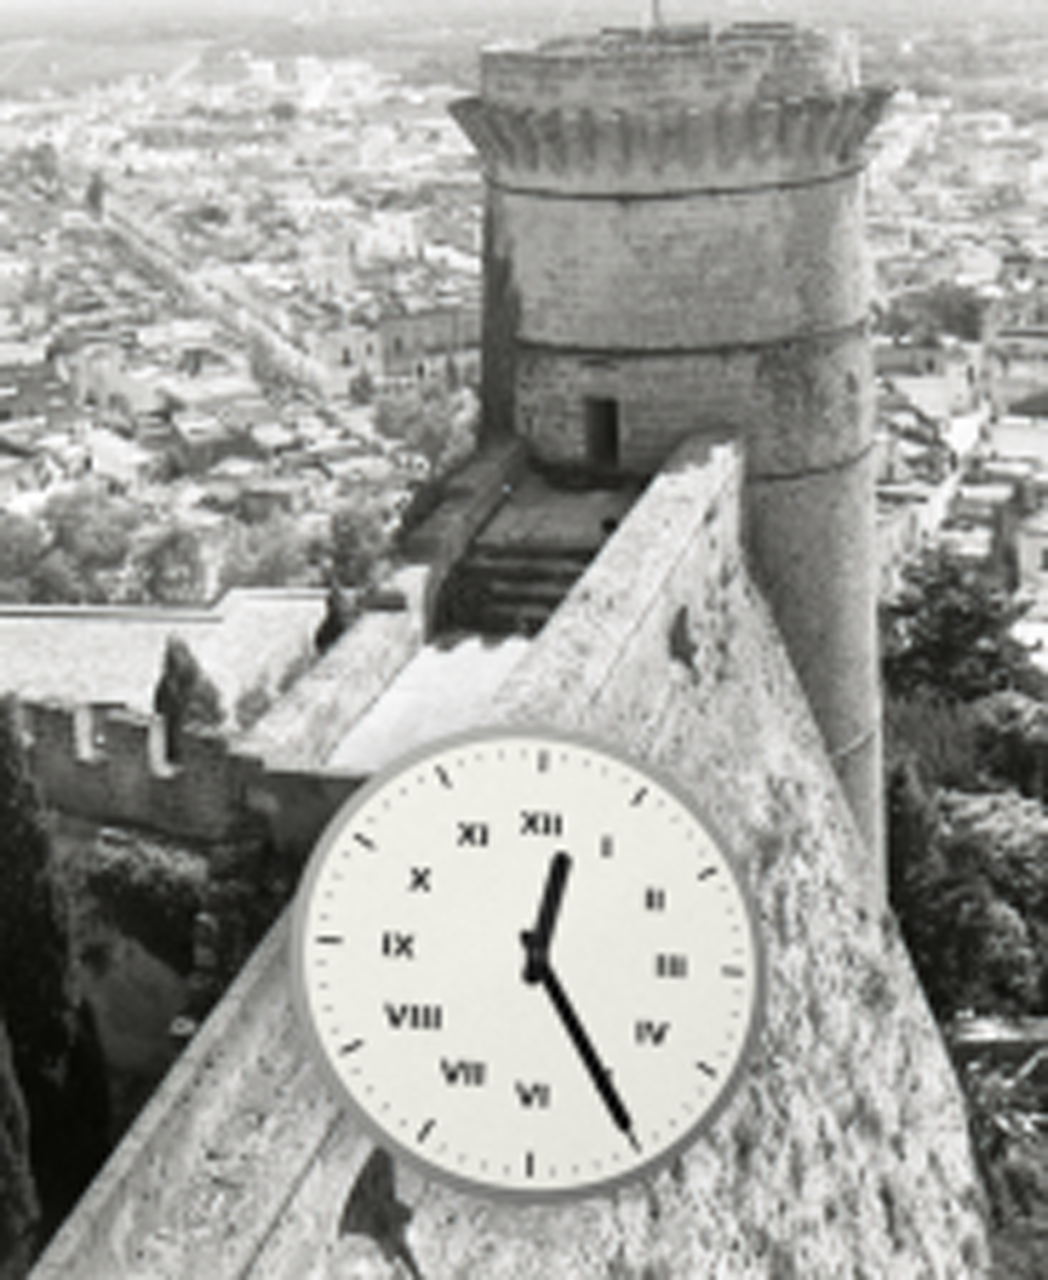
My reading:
12h25
